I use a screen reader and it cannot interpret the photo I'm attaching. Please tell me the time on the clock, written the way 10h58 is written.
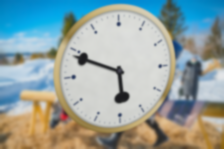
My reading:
5h49
